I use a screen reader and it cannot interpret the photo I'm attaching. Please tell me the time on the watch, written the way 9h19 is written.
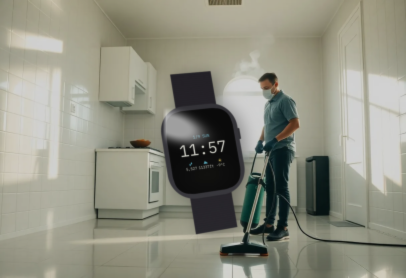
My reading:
11h57
